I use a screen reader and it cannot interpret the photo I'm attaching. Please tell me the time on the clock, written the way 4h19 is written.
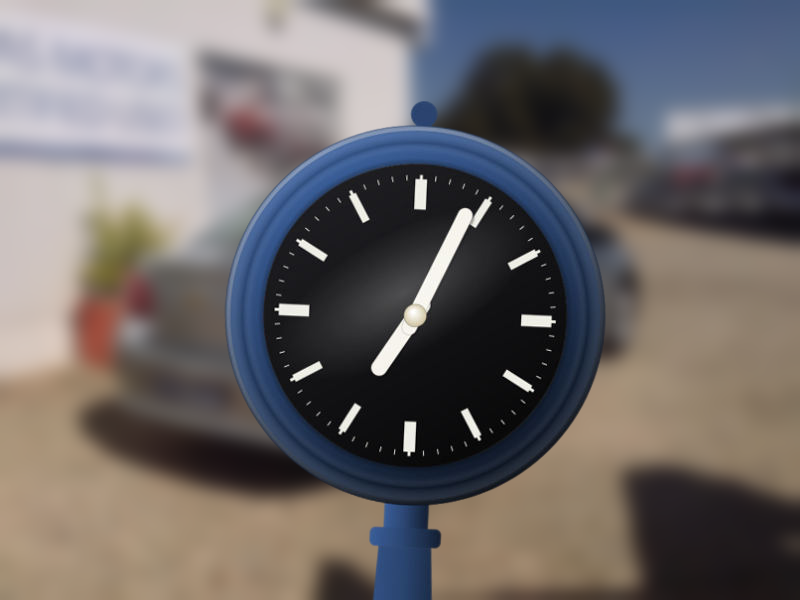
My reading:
7h04
